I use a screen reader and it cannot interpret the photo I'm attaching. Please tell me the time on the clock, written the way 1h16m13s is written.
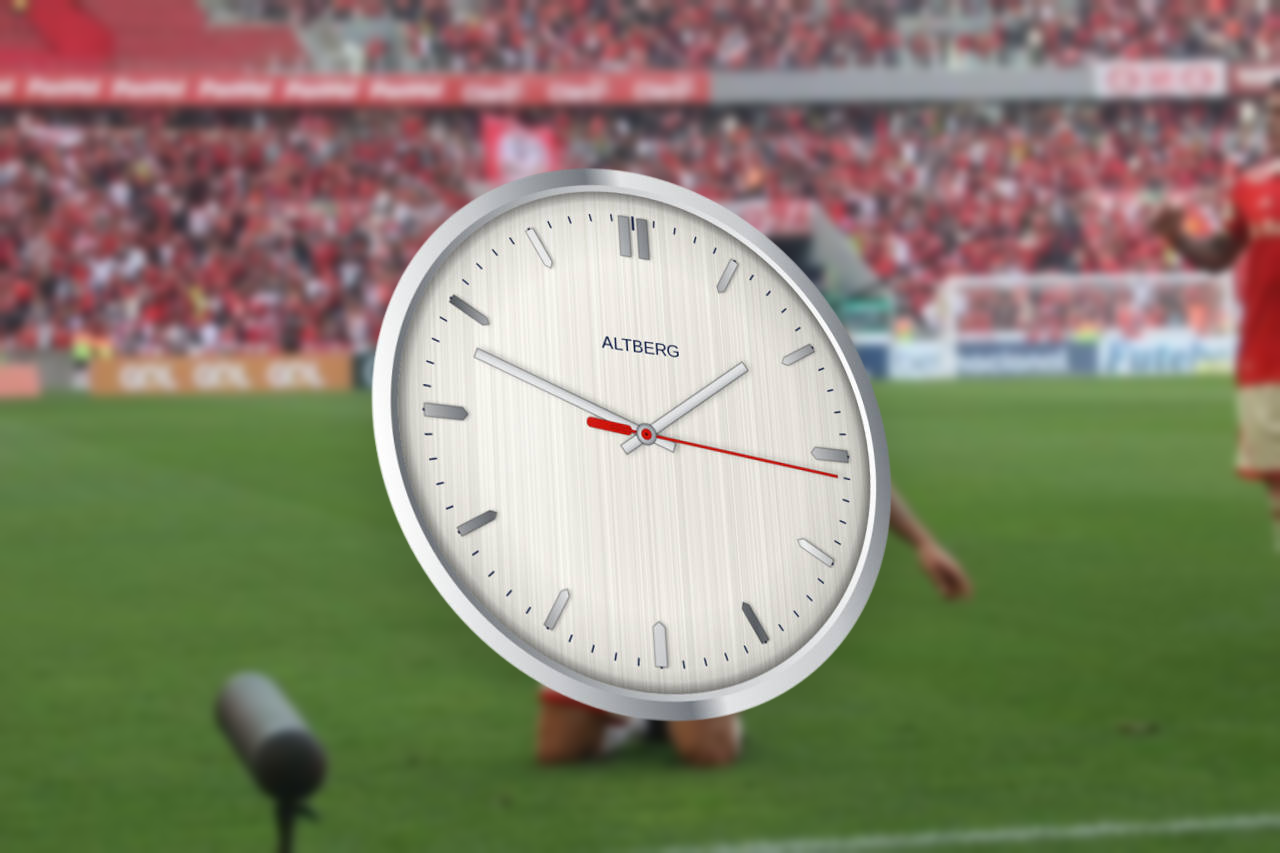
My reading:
1h48m16s
